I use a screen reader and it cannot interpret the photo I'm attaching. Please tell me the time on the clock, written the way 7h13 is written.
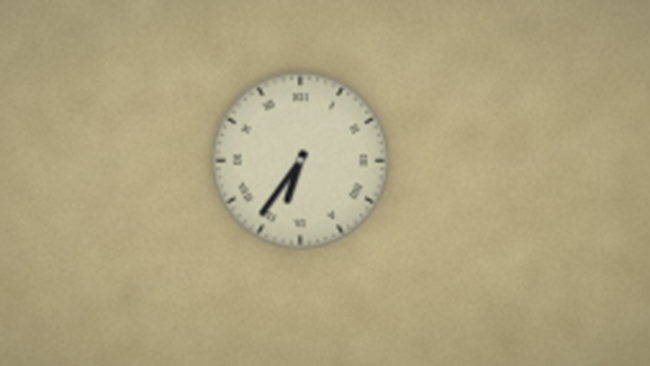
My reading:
6h36
